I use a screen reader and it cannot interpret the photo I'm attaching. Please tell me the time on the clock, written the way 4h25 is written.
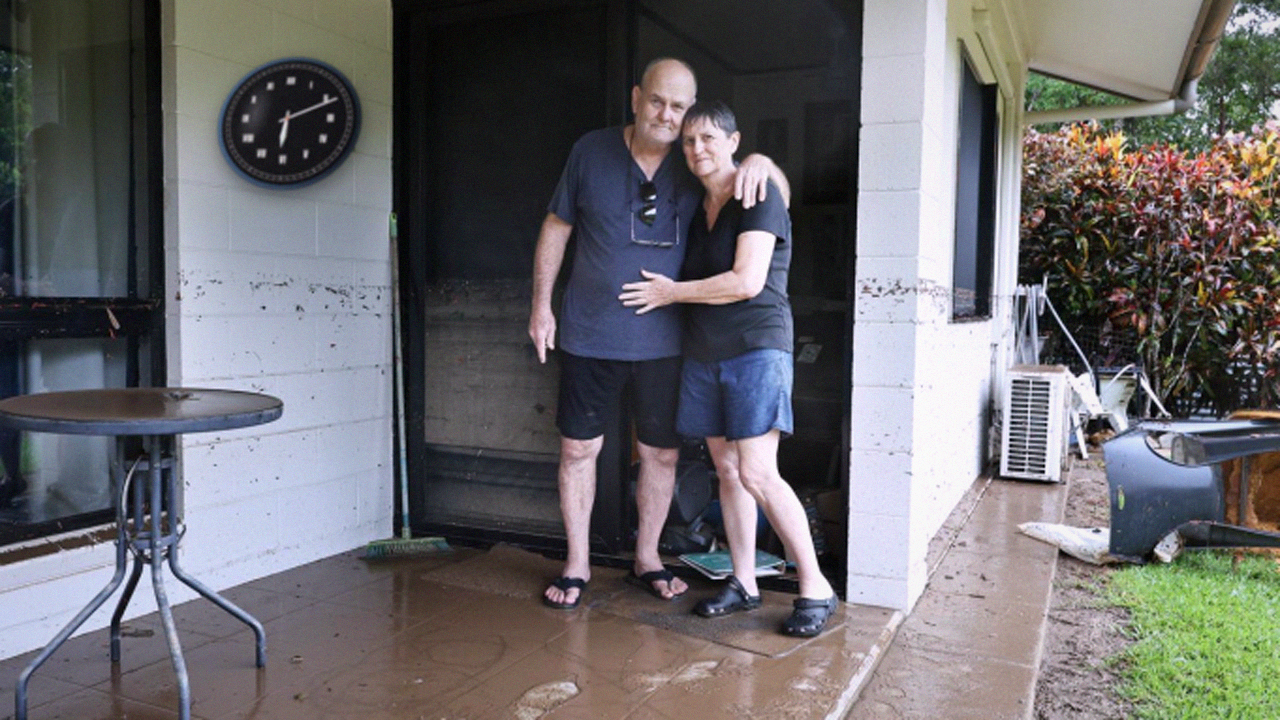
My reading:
6h11
